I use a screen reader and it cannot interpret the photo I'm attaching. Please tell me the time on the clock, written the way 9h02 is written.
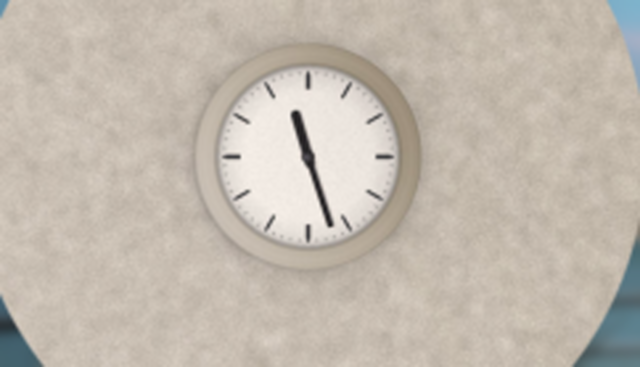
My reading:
11h27
